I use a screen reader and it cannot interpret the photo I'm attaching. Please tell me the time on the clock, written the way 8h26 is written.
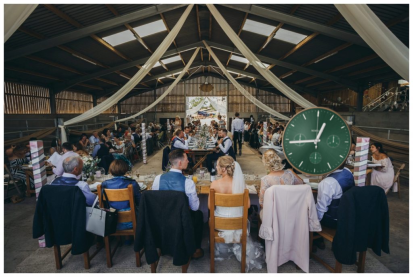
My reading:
12h44
